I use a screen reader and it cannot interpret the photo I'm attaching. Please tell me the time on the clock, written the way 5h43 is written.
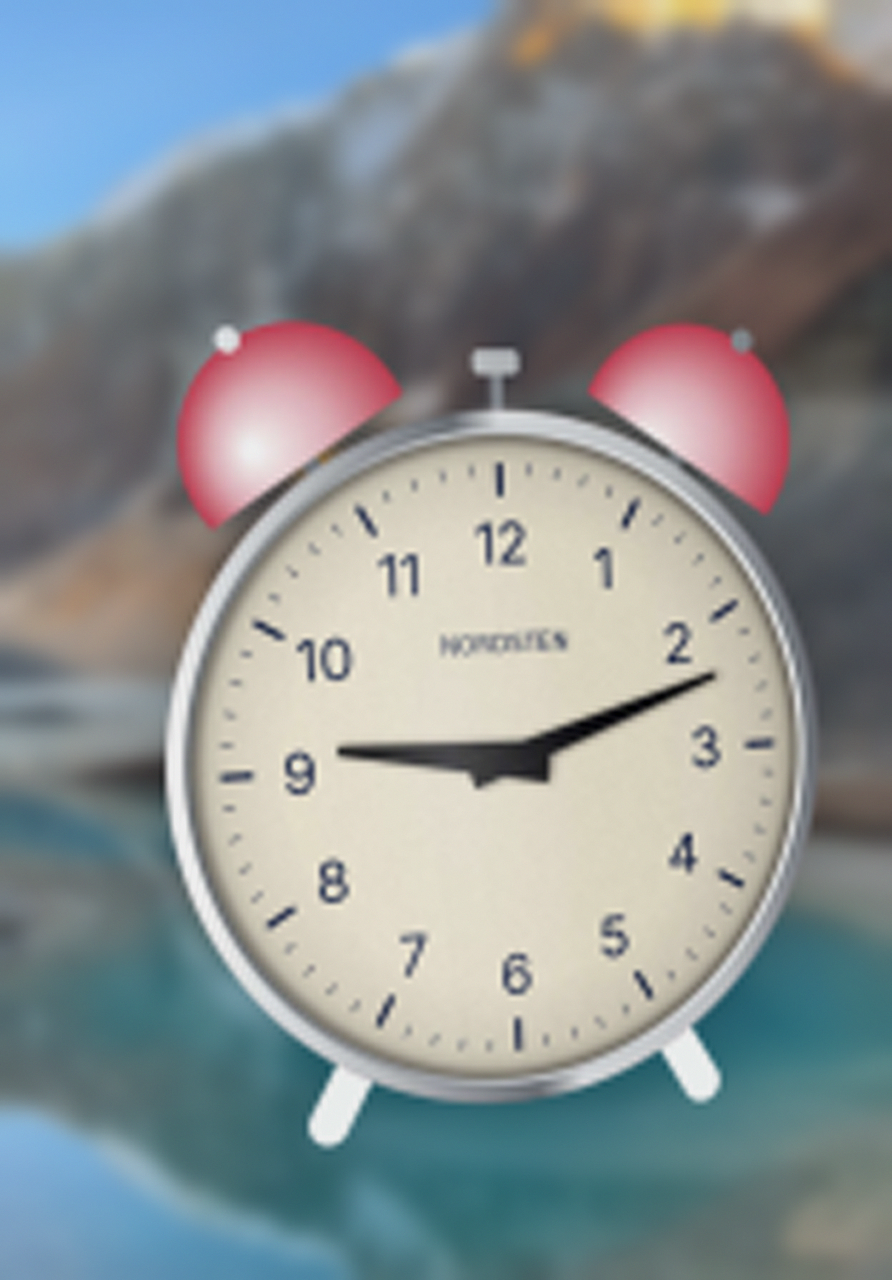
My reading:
9h12
